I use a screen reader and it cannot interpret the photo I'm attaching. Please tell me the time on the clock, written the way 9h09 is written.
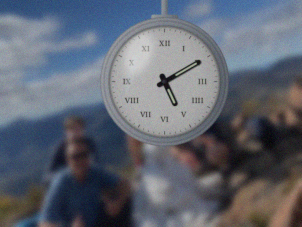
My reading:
5h10
